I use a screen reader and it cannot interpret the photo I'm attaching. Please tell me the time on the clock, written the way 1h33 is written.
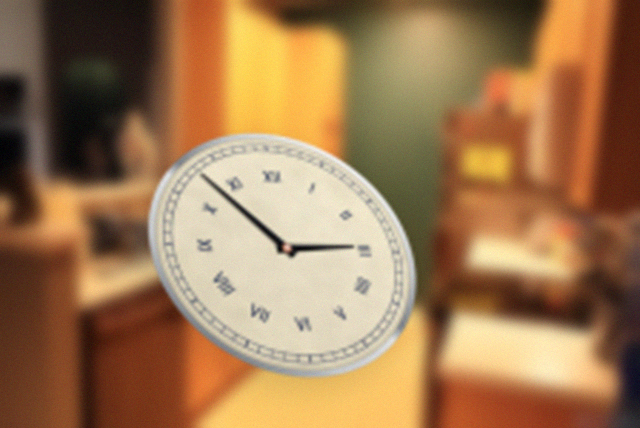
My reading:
2h53
